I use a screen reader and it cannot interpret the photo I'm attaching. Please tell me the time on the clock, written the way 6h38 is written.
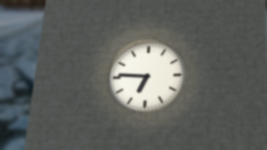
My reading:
6h46
